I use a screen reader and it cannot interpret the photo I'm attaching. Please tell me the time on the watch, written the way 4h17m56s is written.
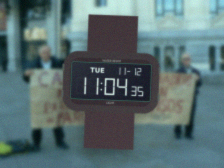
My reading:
11h04m35s
